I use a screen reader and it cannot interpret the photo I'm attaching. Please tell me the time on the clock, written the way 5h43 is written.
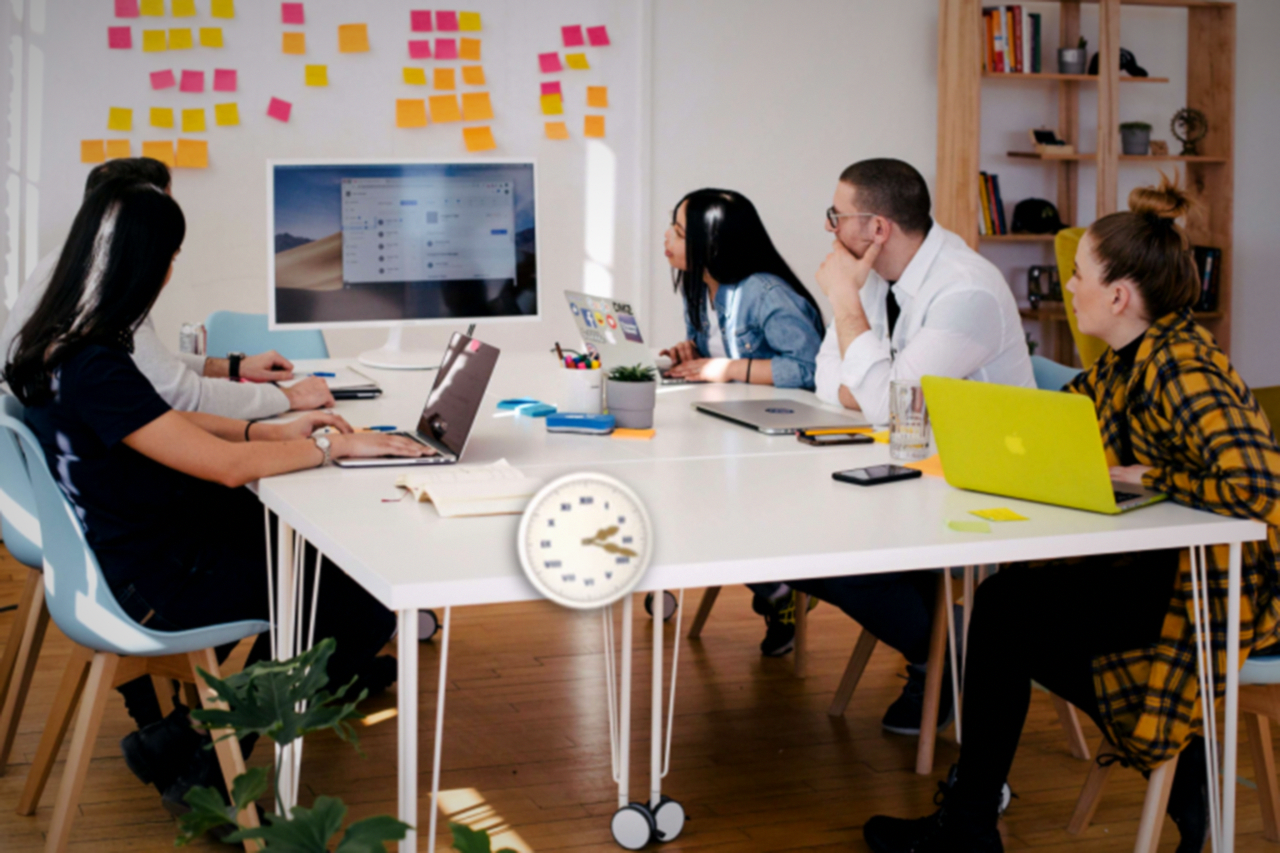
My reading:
2h18
